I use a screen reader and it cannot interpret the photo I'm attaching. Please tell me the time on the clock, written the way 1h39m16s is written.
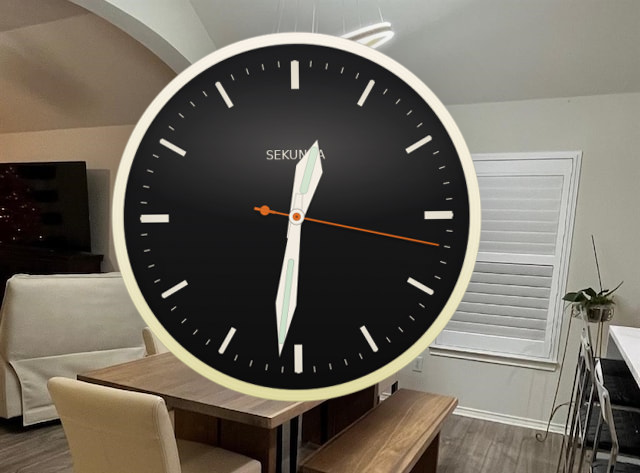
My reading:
12h31m17s
